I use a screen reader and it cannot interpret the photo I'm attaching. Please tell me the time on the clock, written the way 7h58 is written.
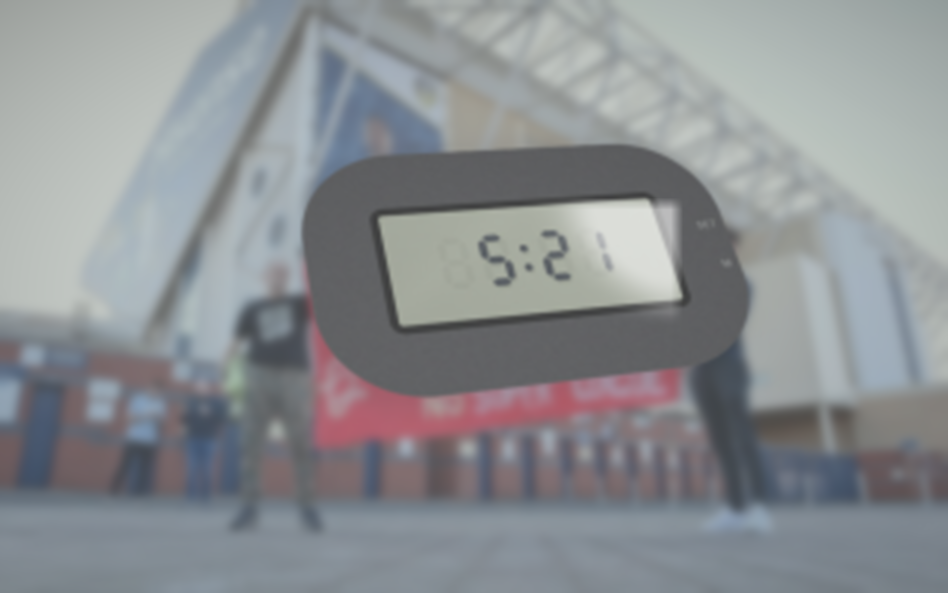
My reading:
5h21
